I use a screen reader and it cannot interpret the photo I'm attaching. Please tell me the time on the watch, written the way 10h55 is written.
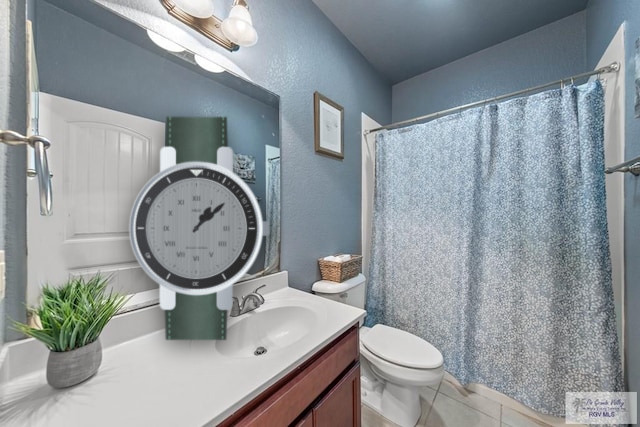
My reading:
1h08
